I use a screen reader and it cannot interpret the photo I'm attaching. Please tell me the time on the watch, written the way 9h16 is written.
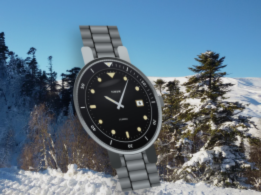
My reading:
10h06
